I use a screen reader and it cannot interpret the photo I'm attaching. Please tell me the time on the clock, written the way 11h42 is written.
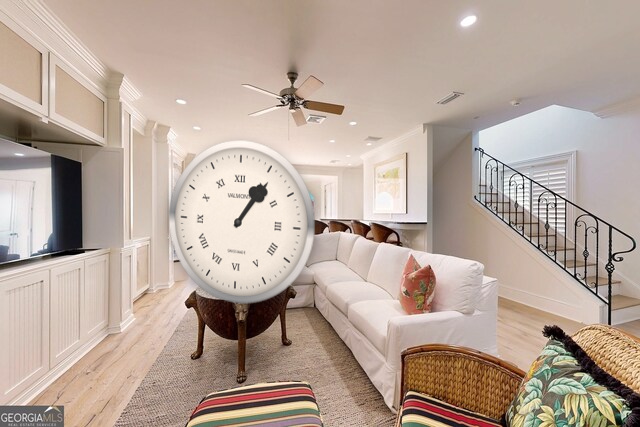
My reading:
1h06
